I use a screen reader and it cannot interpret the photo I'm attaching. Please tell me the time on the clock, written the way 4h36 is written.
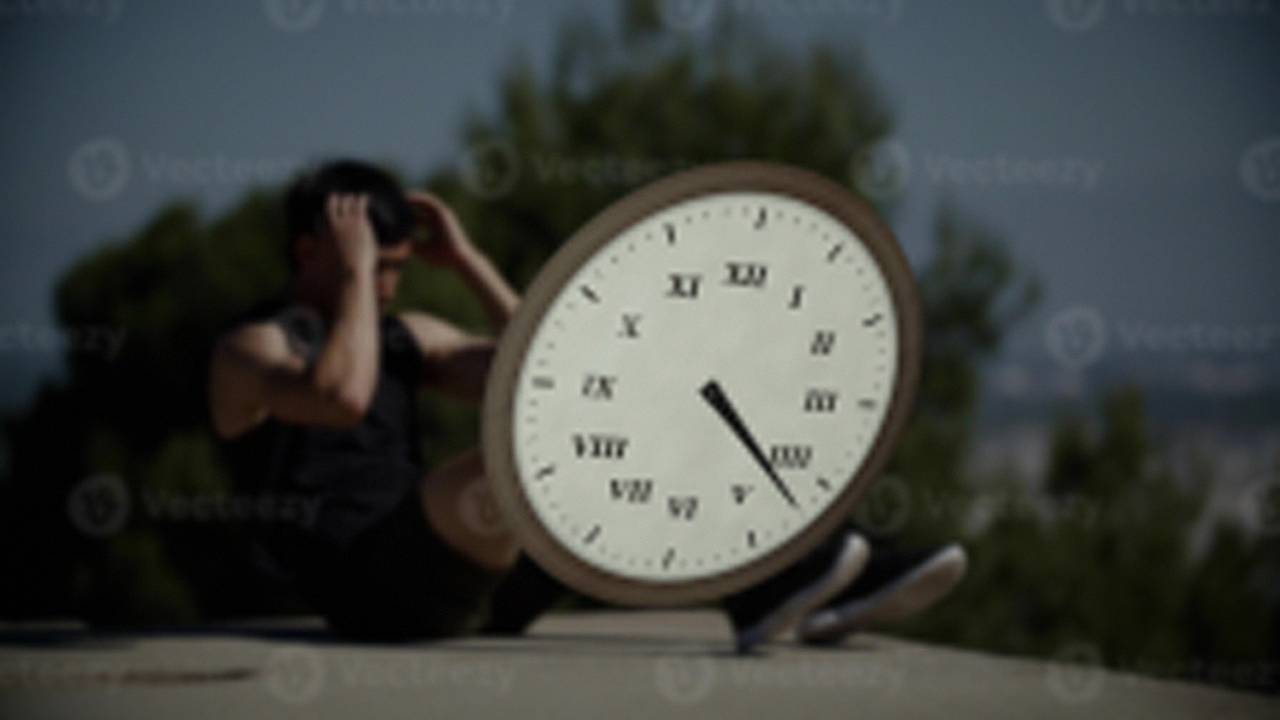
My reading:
4h22
